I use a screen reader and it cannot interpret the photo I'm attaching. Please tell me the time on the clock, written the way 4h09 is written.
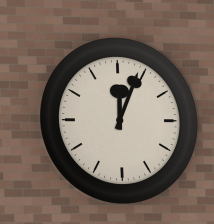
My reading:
12h04
